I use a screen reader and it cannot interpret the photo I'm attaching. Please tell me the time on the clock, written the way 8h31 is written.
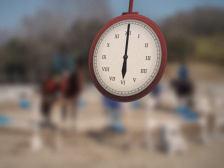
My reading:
6h00
